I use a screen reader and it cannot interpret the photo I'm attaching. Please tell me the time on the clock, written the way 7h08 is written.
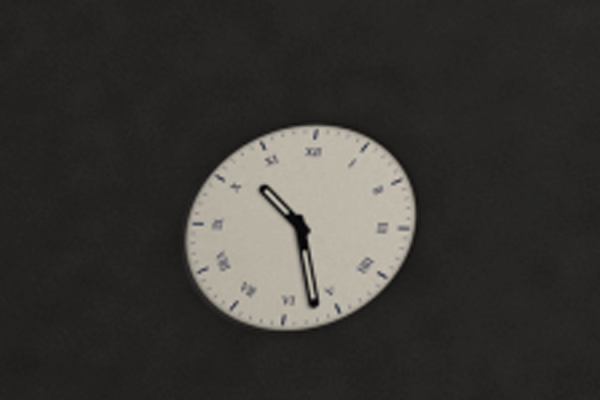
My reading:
10h27
